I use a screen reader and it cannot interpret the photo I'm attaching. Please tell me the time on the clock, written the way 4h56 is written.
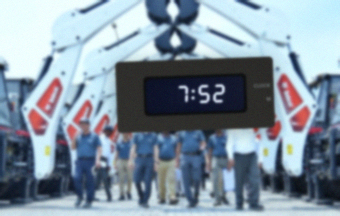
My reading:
7h52
